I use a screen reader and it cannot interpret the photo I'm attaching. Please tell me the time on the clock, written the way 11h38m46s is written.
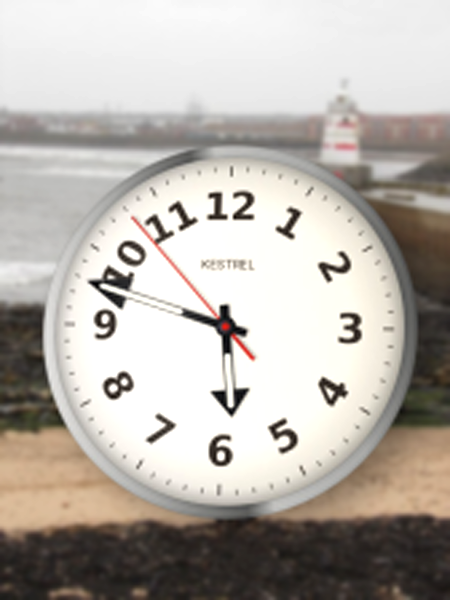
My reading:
5h47m53s
